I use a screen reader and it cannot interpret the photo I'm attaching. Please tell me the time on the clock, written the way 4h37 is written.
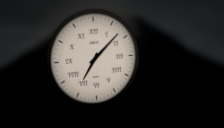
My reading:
7h08
